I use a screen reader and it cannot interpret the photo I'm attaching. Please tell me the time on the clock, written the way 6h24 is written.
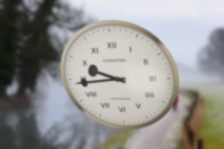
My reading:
9h44
